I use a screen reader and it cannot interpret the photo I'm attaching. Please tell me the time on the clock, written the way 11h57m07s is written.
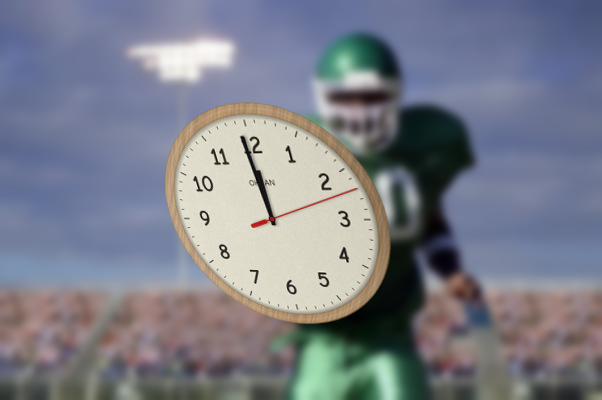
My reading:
11h59m12s
